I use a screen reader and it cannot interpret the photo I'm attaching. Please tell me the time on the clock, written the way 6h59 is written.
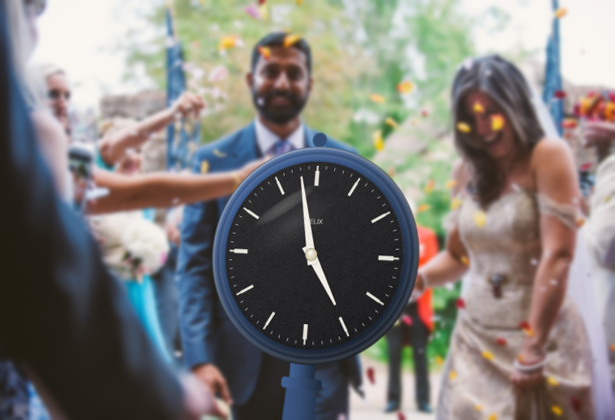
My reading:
4h58
